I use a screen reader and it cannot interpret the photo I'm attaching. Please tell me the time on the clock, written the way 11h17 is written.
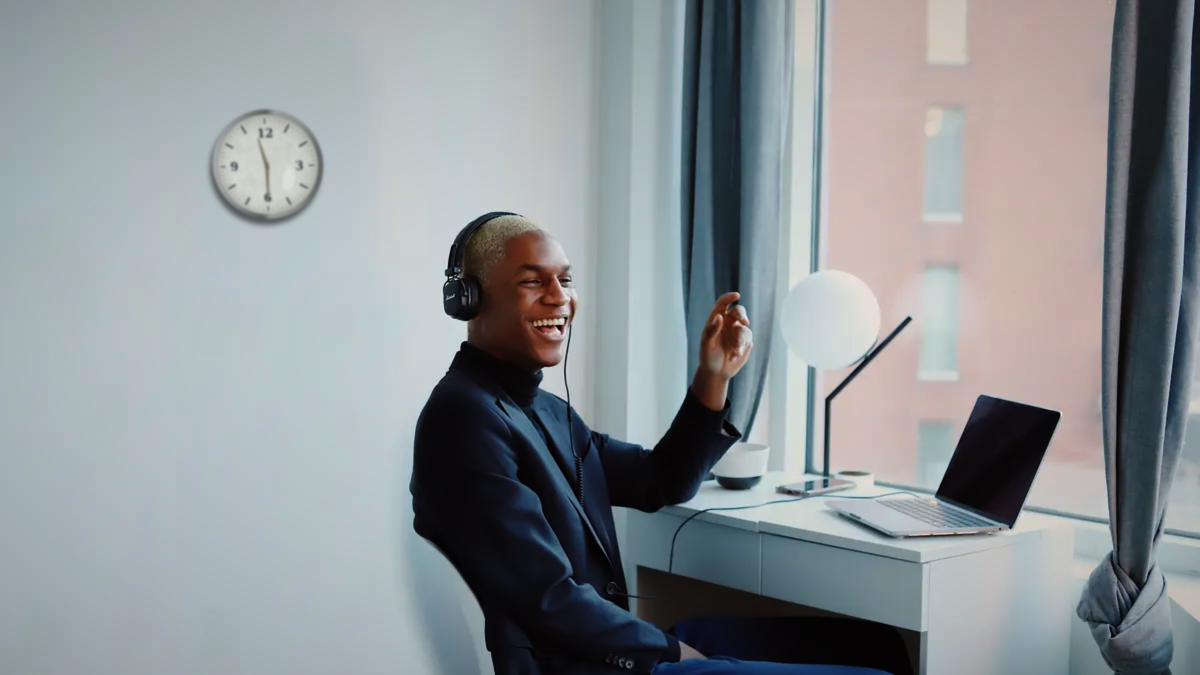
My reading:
11h30
